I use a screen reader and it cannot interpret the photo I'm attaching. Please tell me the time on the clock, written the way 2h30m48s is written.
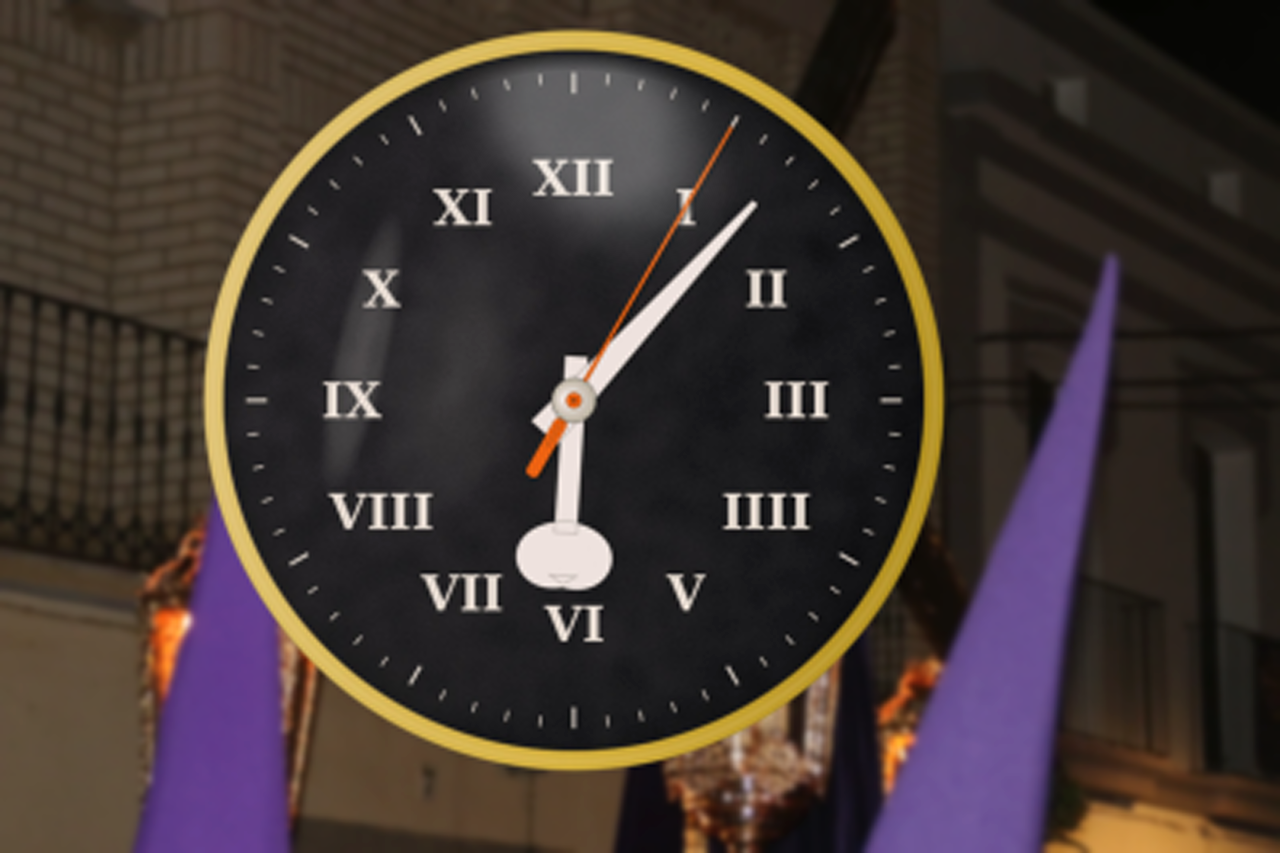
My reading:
6h07m05s
